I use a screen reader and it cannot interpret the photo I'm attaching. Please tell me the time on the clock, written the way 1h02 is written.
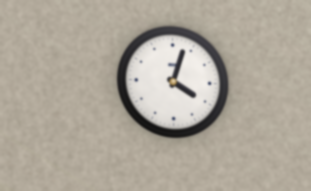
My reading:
4h03
